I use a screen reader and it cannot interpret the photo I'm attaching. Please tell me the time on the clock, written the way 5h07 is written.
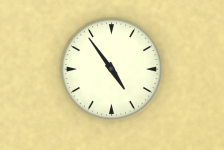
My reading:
4h54
